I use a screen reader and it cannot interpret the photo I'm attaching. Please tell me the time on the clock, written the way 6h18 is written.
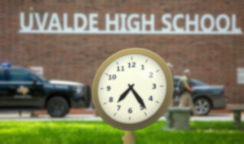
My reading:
7h24
